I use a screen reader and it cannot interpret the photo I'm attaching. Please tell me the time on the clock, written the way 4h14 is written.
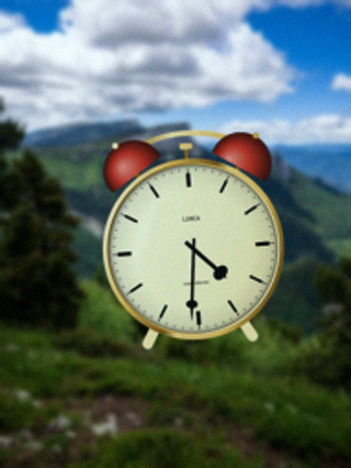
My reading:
4h31
